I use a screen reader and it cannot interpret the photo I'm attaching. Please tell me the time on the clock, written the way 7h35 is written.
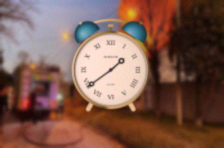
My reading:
1h39
